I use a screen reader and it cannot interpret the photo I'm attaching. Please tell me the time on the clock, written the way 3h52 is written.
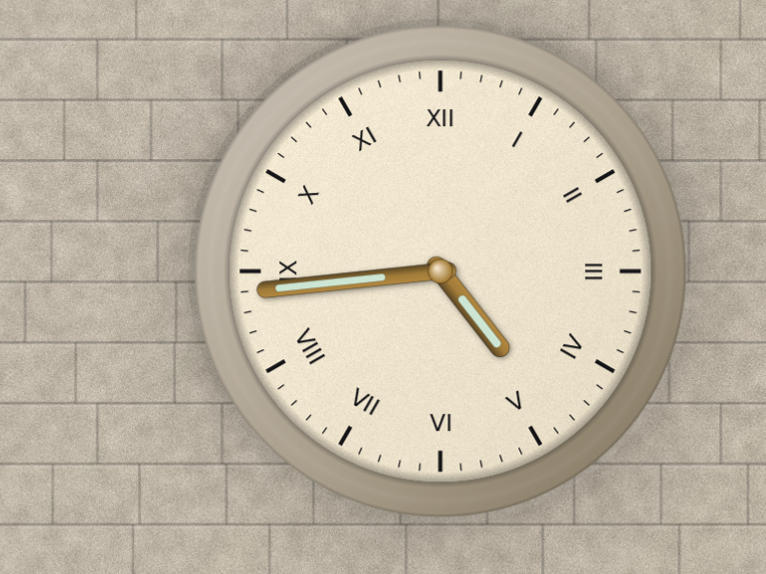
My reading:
4h44
